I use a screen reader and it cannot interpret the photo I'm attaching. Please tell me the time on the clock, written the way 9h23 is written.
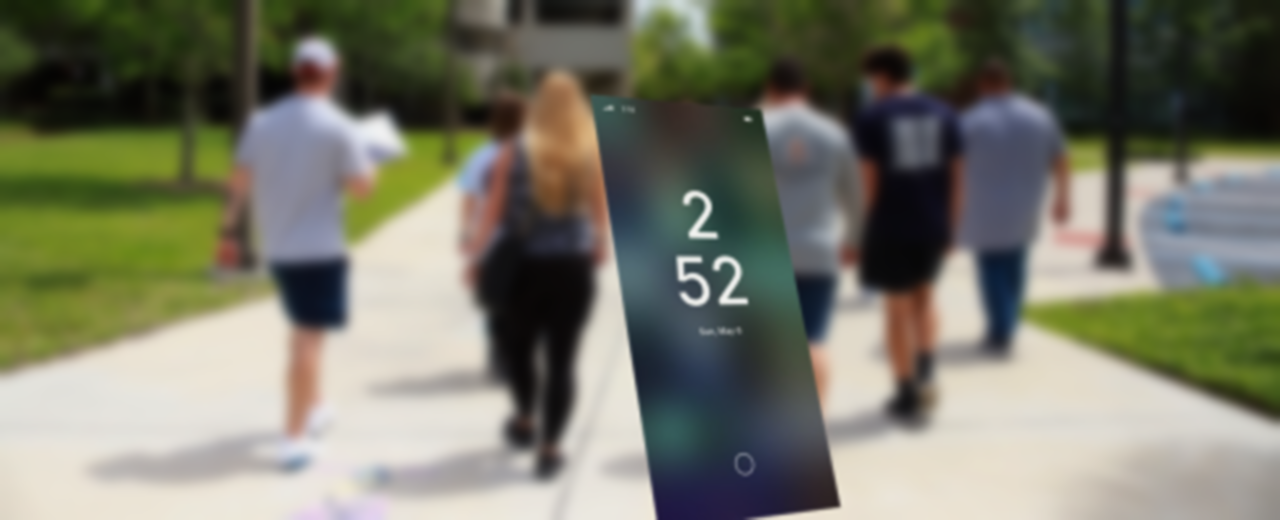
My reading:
2h52
